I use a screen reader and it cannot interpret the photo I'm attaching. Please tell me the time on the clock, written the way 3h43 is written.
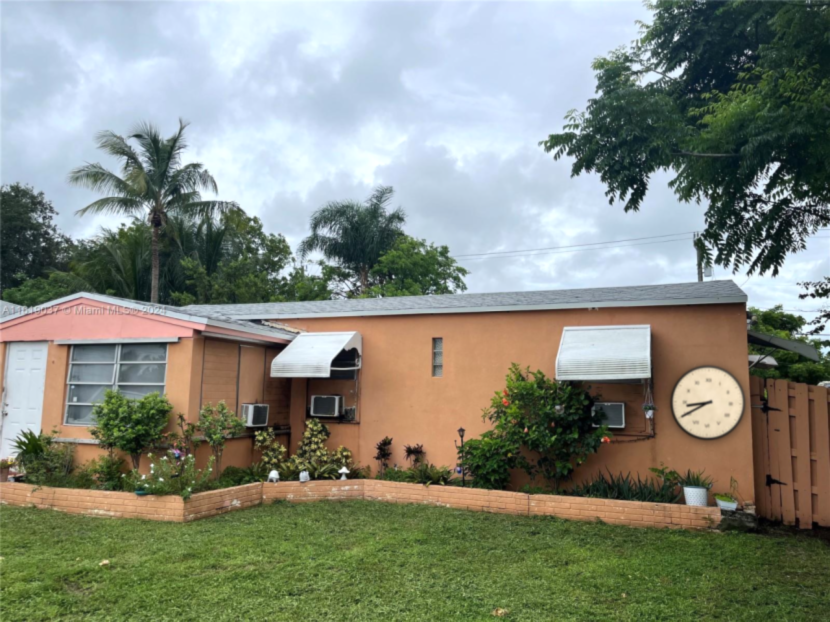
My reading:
8h40
